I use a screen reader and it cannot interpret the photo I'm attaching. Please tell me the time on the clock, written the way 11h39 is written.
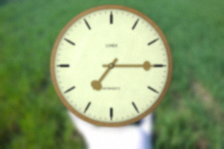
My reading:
7h15
